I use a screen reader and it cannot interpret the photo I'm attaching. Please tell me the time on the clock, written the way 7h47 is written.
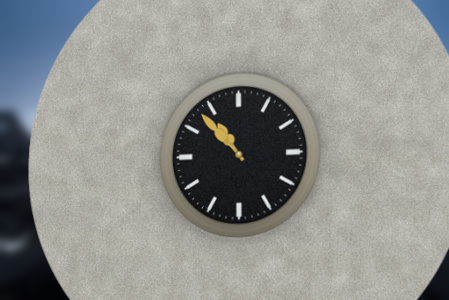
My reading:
10h53
